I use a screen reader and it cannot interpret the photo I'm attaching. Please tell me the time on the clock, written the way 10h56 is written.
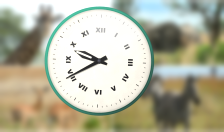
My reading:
9h40
